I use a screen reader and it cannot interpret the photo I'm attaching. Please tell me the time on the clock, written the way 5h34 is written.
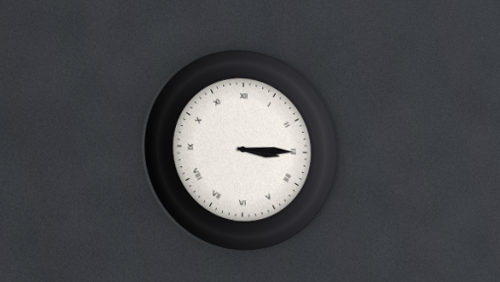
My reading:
3h15
